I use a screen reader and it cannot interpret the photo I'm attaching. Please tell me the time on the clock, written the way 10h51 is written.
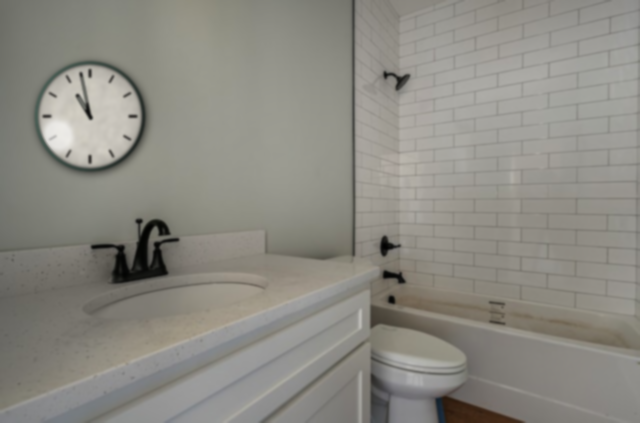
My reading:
10h58
